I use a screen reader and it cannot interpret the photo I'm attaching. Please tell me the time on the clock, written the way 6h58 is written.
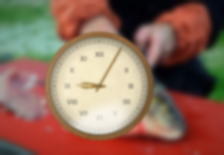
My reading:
9h05
